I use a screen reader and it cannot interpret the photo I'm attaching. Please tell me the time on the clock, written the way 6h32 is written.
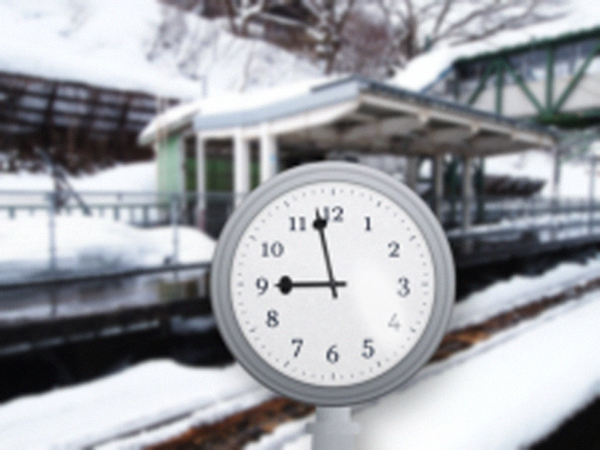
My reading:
8h58
